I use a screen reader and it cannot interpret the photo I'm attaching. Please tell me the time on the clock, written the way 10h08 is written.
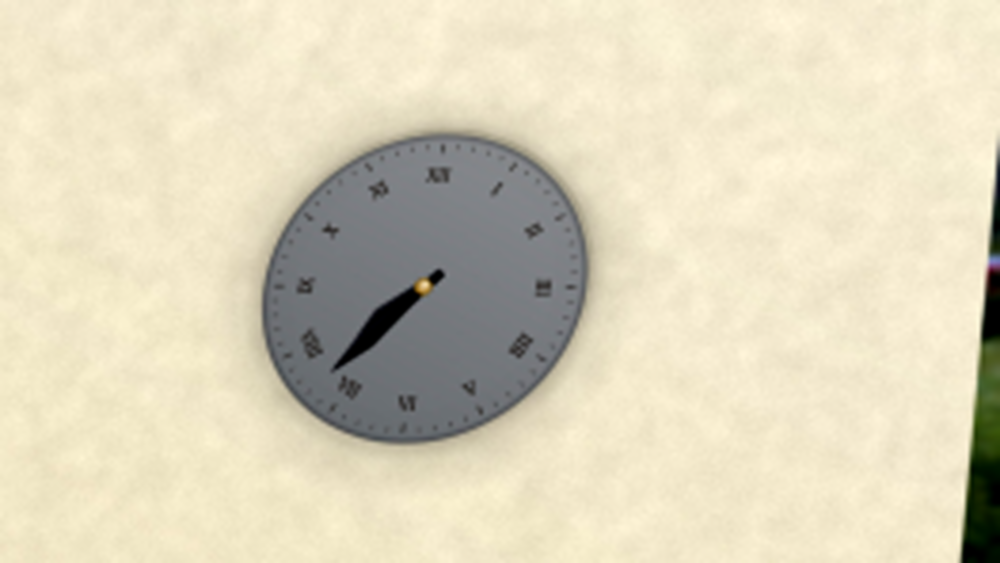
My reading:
7h37
